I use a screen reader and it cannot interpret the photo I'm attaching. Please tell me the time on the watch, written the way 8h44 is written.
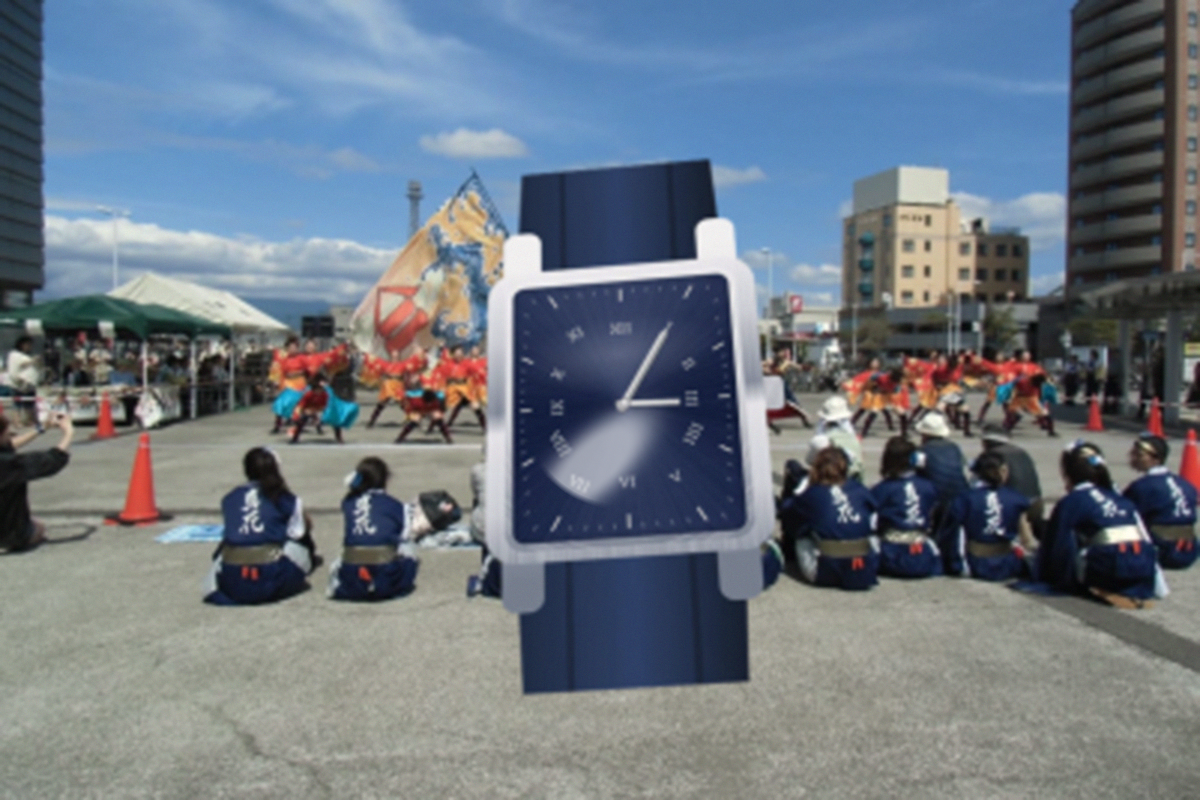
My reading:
3h05
